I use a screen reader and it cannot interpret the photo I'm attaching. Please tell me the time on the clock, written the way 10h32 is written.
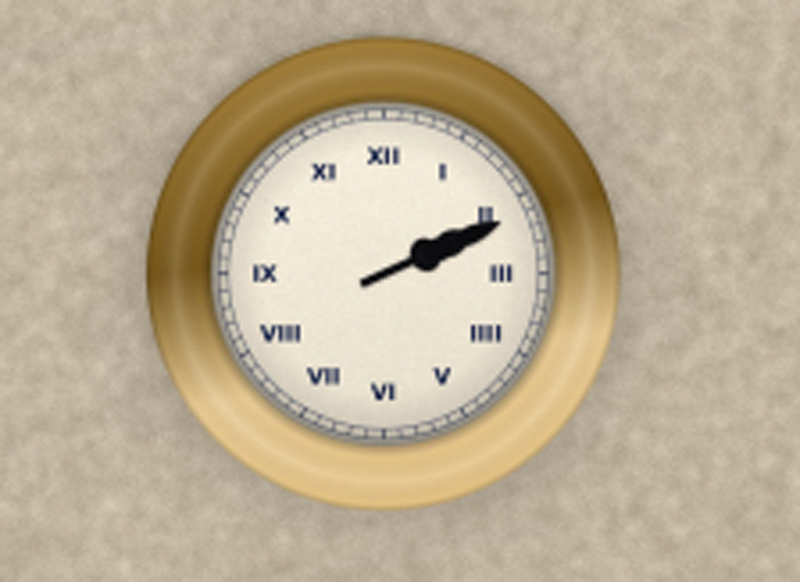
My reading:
2h11
